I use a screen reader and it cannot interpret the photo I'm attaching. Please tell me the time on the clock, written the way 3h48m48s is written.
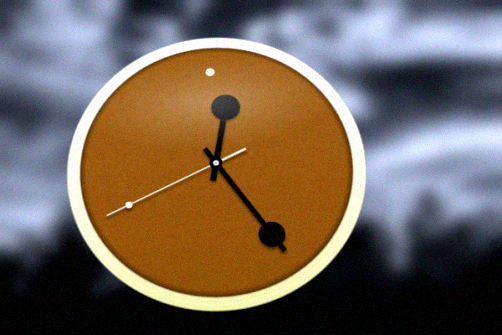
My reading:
12h24m41s
